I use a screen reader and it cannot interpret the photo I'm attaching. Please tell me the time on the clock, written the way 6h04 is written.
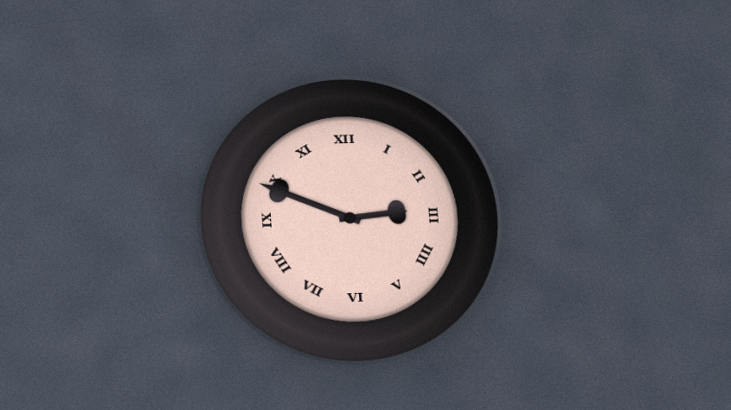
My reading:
2h49
